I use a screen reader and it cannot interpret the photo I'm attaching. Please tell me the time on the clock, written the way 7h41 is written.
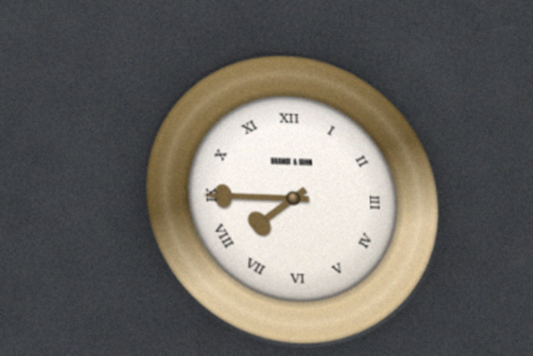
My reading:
7h45
